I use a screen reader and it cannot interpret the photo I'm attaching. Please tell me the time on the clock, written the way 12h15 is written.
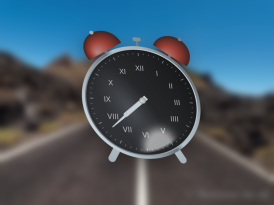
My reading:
7h38
